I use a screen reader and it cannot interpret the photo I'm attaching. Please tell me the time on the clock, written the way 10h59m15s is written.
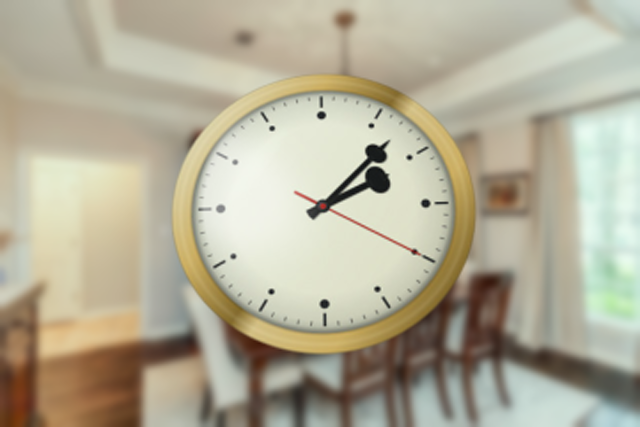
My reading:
2h07m20s
